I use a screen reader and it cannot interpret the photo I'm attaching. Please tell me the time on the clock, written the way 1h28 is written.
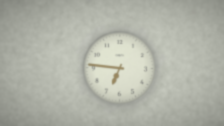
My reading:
6h46
